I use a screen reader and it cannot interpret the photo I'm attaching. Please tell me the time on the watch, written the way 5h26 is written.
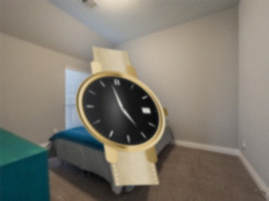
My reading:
4h58
